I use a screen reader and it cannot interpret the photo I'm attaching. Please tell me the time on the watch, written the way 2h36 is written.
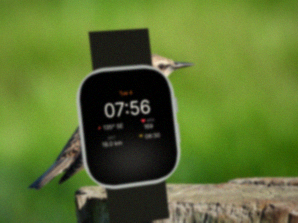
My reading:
7h56
